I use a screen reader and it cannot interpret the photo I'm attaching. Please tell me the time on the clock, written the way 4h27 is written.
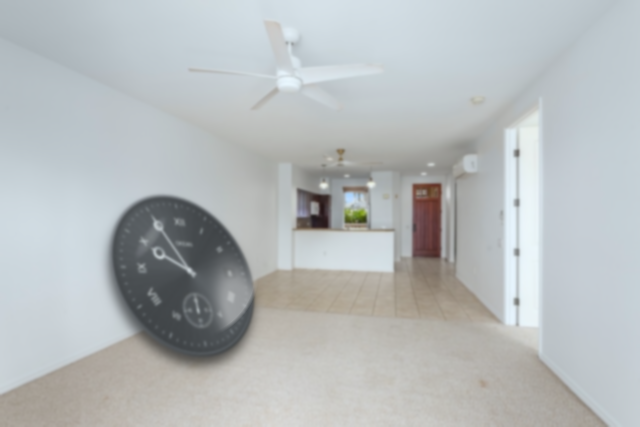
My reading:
9h55
